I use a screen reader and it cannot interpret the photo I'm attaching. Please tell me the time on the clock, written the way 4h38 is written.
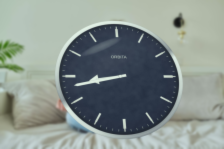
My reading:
8h43
